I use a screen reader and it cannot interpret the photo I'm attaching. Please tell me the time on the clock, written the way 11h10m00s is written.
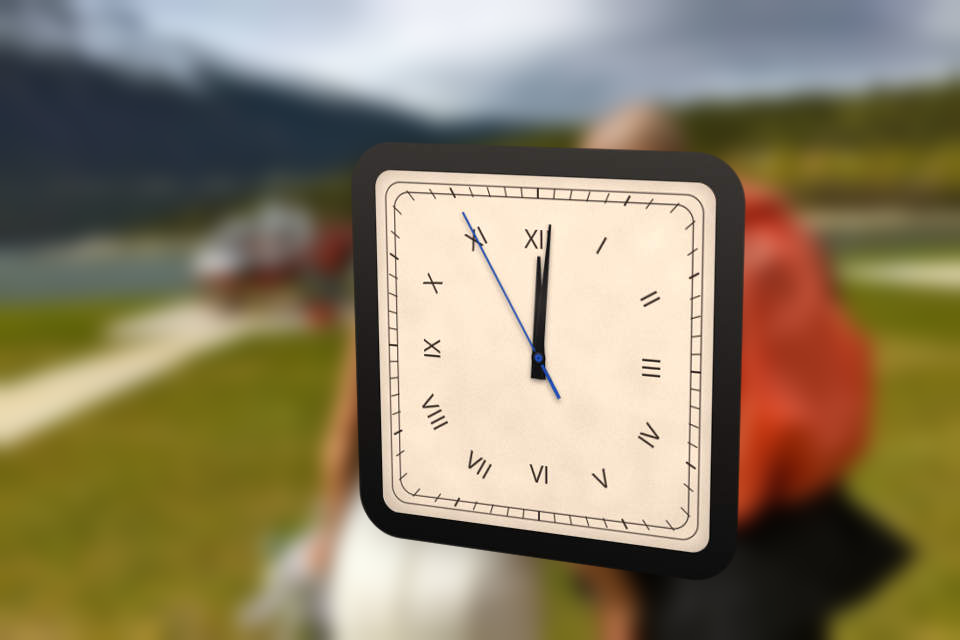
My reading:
12h00m55s
